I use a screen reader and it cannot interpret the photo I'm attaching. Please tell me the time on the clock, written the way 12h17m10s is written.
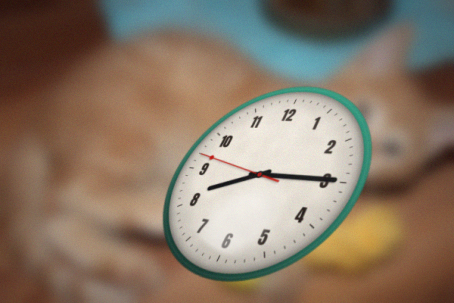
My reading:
8h14m47s
